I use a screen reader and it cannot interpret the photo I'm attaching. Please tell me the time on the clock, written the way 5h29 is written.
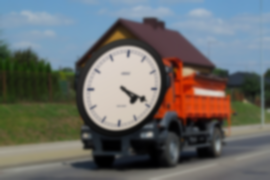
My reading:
4h19
